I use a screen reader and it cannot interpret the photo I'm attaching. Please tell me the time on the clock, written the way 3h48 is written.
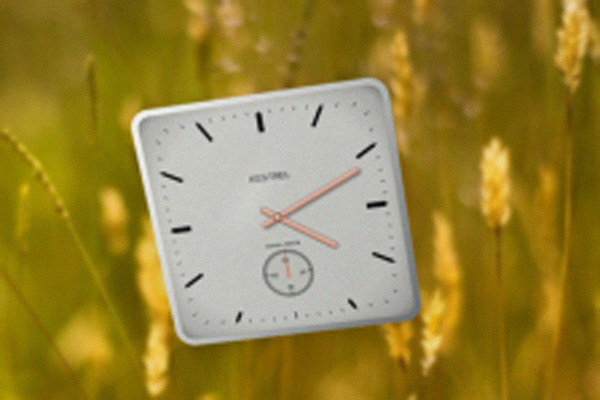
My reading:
4h11
